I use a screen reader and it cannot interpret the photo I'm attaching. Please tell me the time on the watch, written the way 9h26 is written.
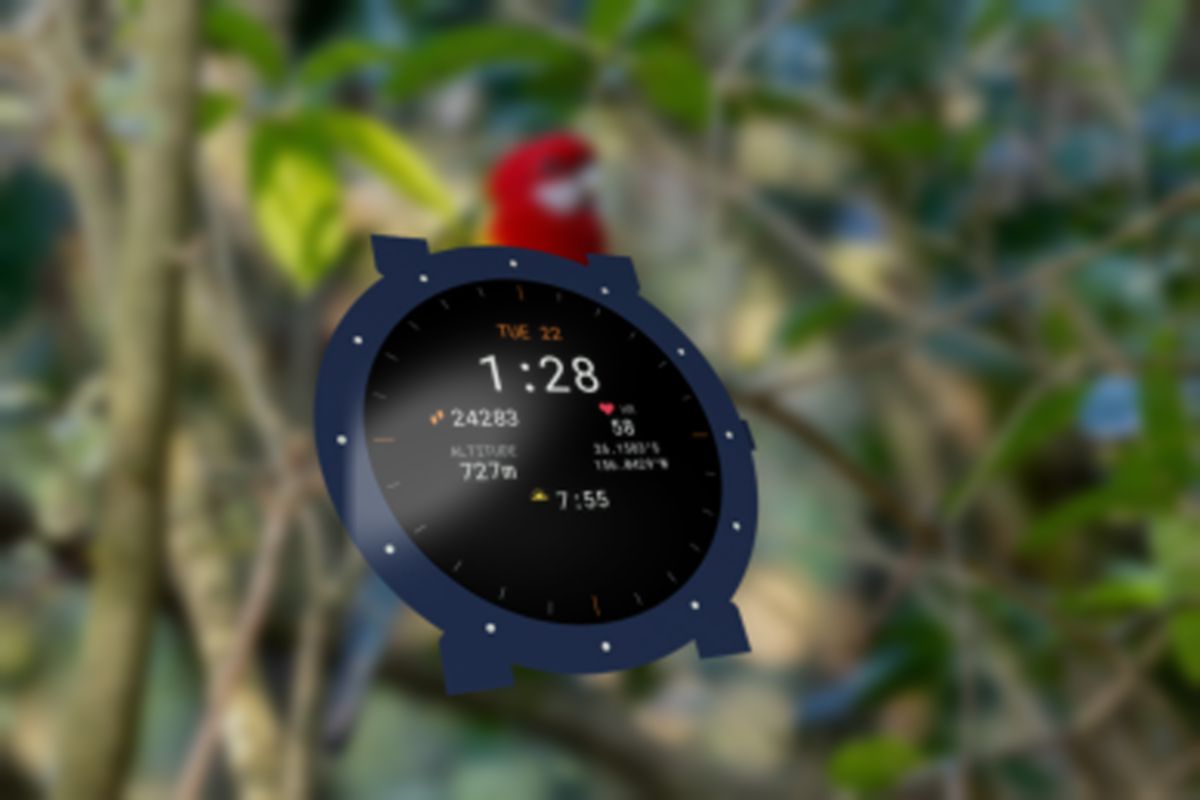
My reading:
1h28
